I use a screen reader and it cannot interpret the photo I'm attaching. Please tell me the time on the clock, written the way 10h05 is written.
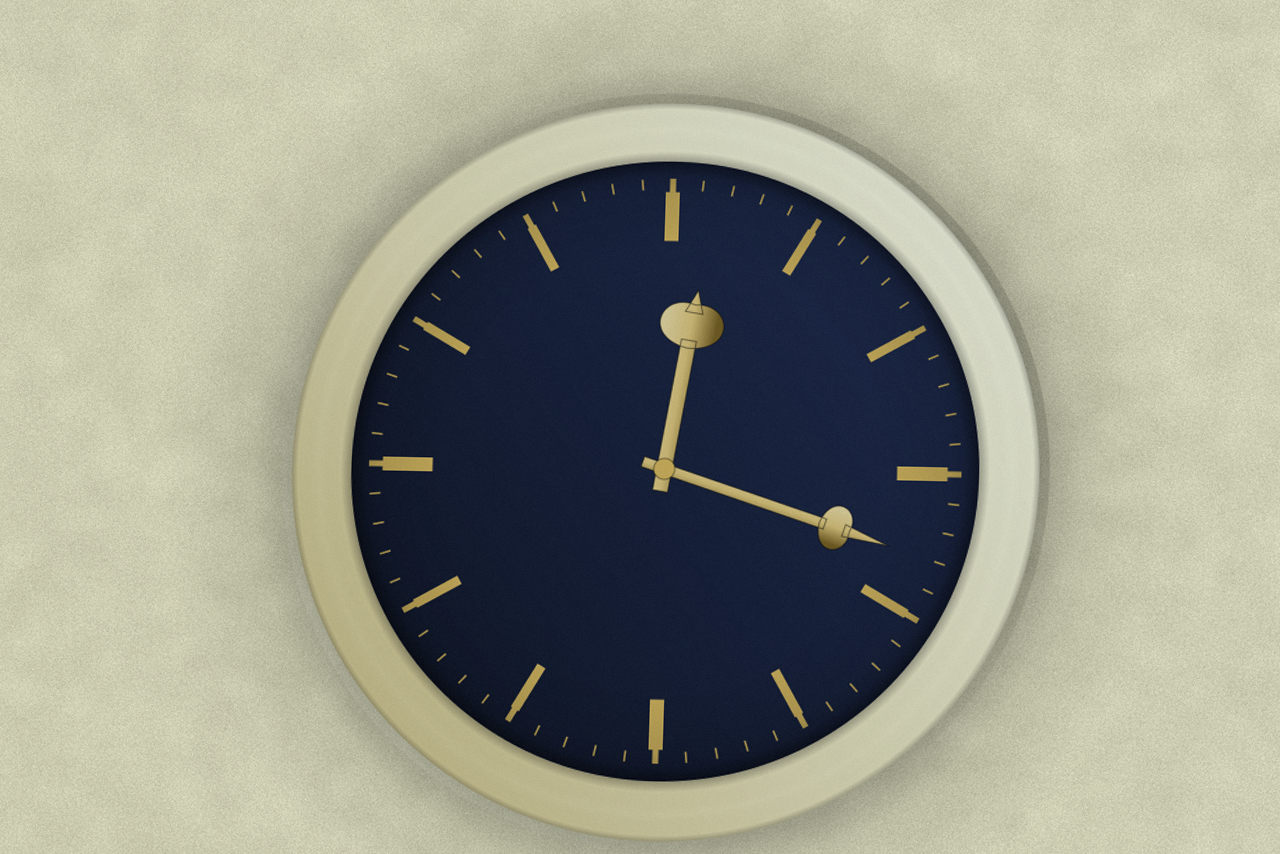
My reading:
12h18
